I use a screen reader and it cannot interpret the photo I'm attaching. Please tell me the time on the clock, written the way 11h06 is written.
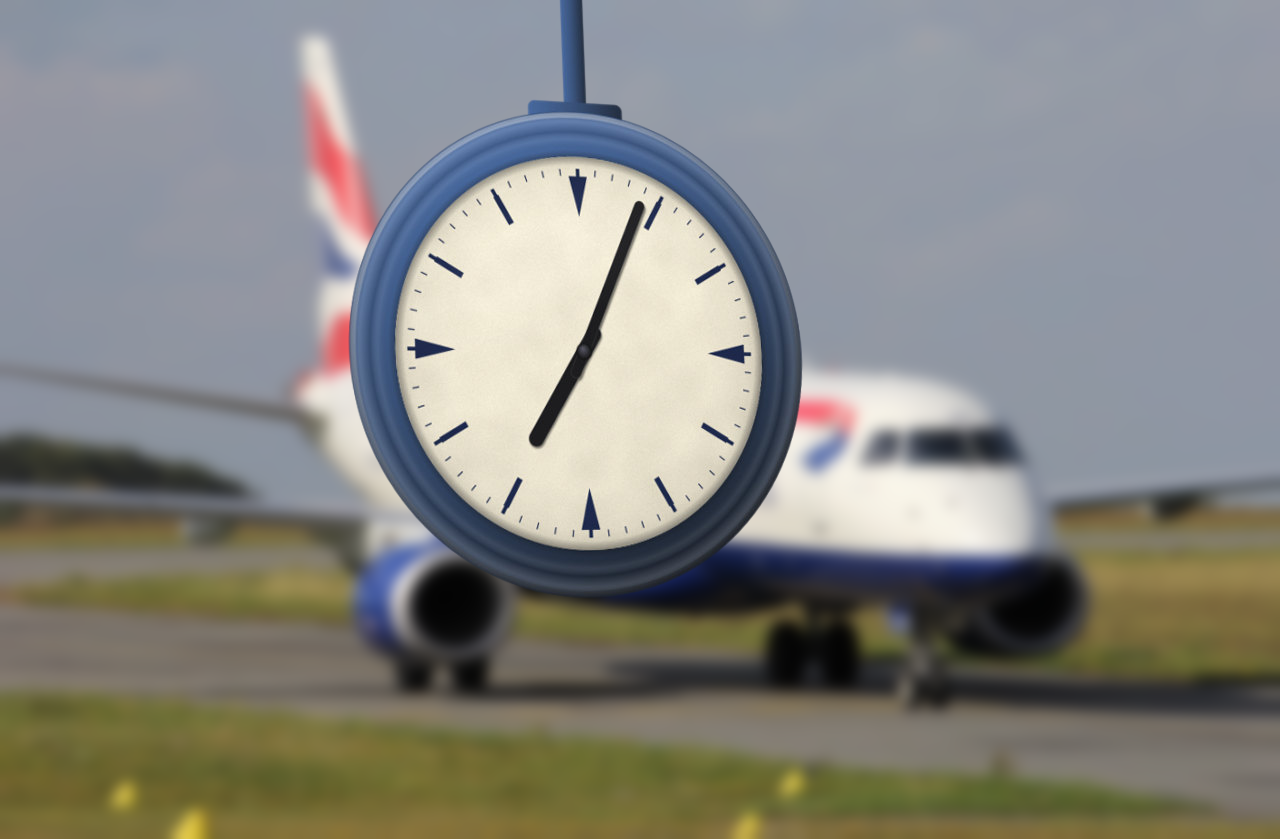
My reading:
7h04
